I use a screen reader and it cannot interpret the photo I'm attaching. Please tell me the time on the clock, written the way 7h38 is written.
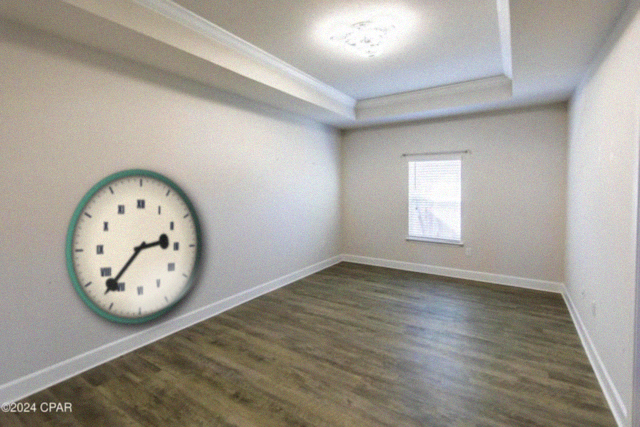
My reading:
2h37
